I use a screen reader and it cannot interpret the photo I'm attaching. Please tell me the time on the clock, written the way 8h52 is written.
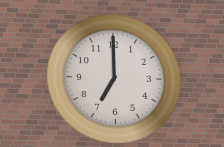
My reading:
7h00
